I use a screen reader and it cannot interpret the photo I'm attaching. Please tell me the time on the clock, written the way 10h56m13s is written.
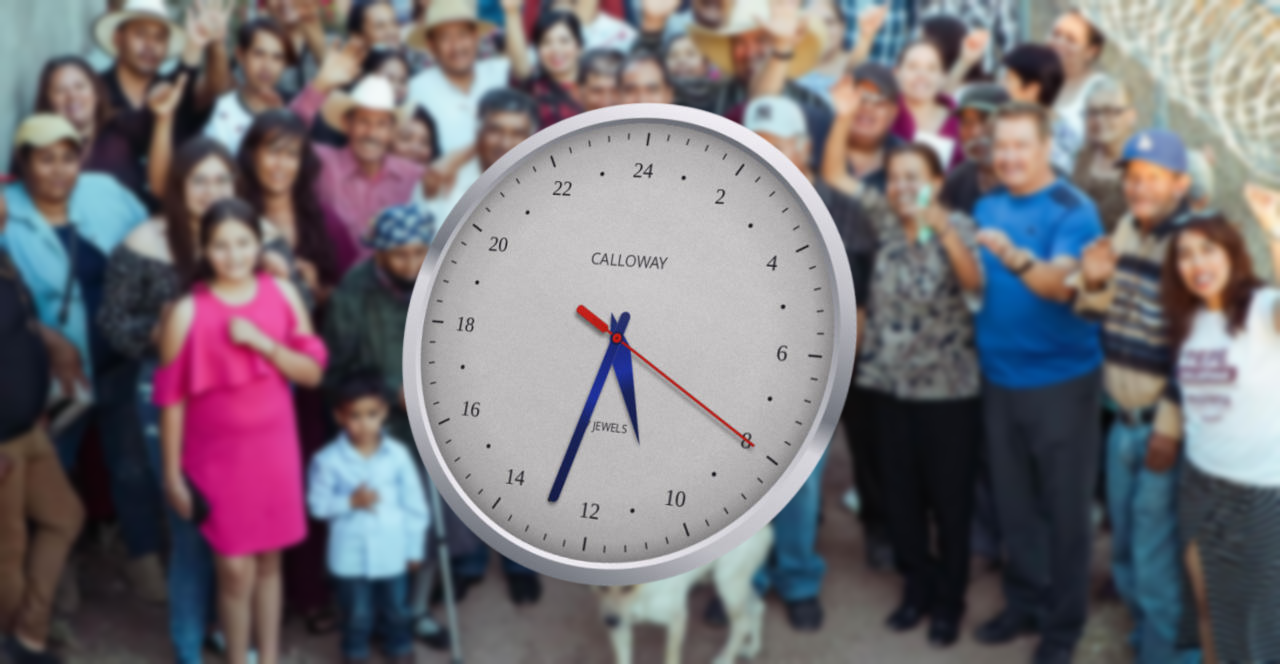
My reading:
10h32m20s
